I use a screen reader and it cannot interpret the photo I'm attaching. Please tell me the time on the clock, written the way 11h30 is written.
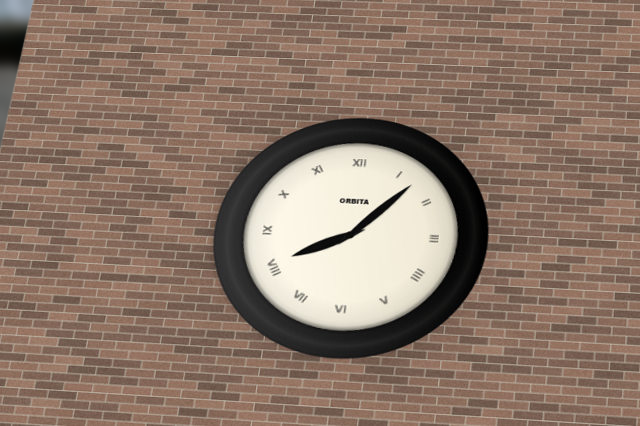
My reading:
8h07
